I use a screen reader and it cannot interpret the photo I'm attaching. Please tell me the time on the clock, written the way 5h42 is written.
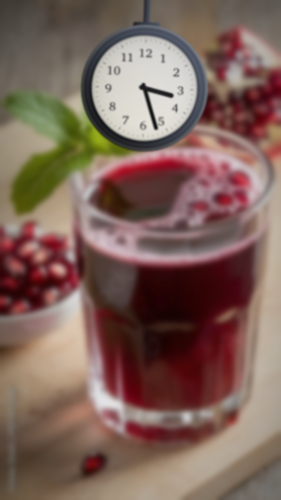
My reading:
3h27
